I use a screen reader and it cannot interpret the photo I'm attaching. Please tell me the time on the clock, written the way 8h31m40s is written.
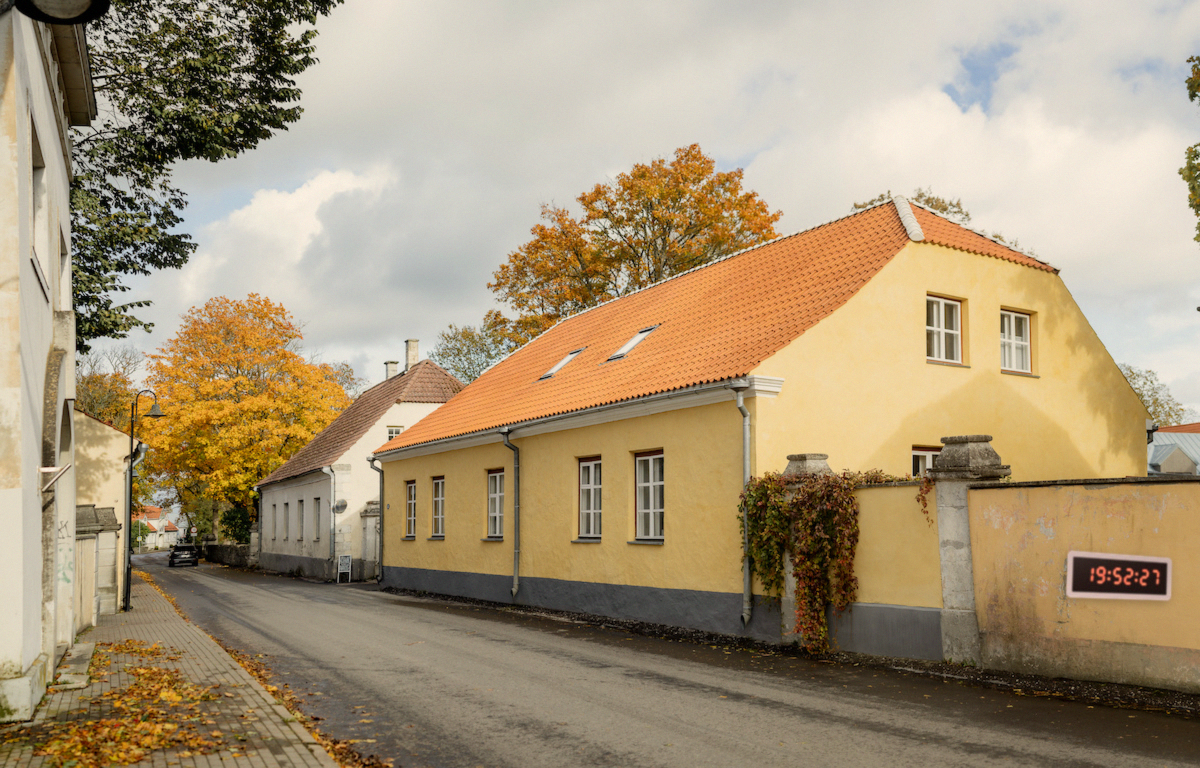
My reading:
19h52m27s
